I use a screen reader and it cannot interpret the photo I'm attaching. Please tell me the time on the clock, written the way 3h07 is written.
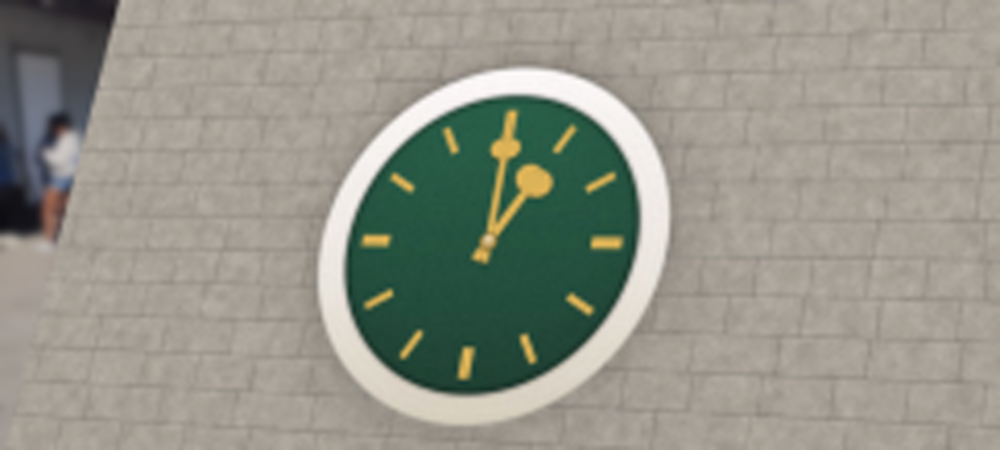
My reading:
1h00
